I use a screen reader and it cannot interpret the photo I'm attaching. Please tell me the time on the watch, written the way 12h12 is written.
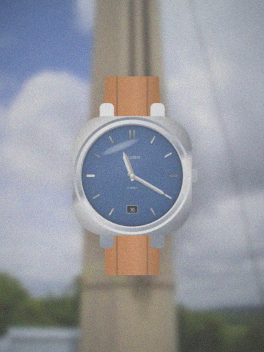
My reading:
11h20
